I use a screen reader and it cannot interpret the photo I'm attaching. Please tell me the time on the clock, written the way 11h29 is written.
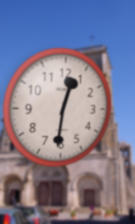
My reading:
12h31
